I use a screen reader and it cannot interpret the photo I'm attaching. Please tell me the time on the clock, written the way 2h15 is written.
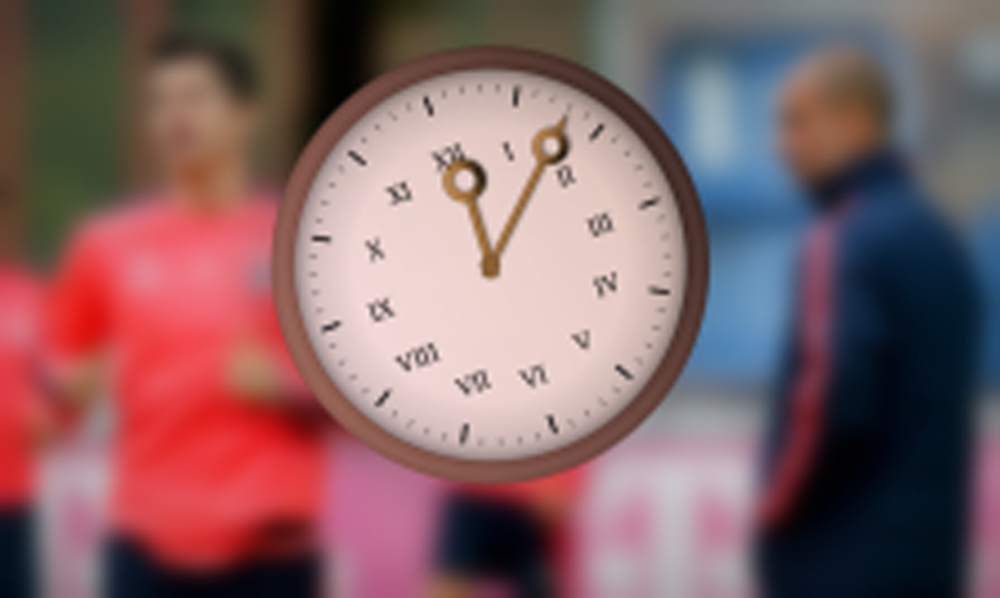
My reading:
12h08
